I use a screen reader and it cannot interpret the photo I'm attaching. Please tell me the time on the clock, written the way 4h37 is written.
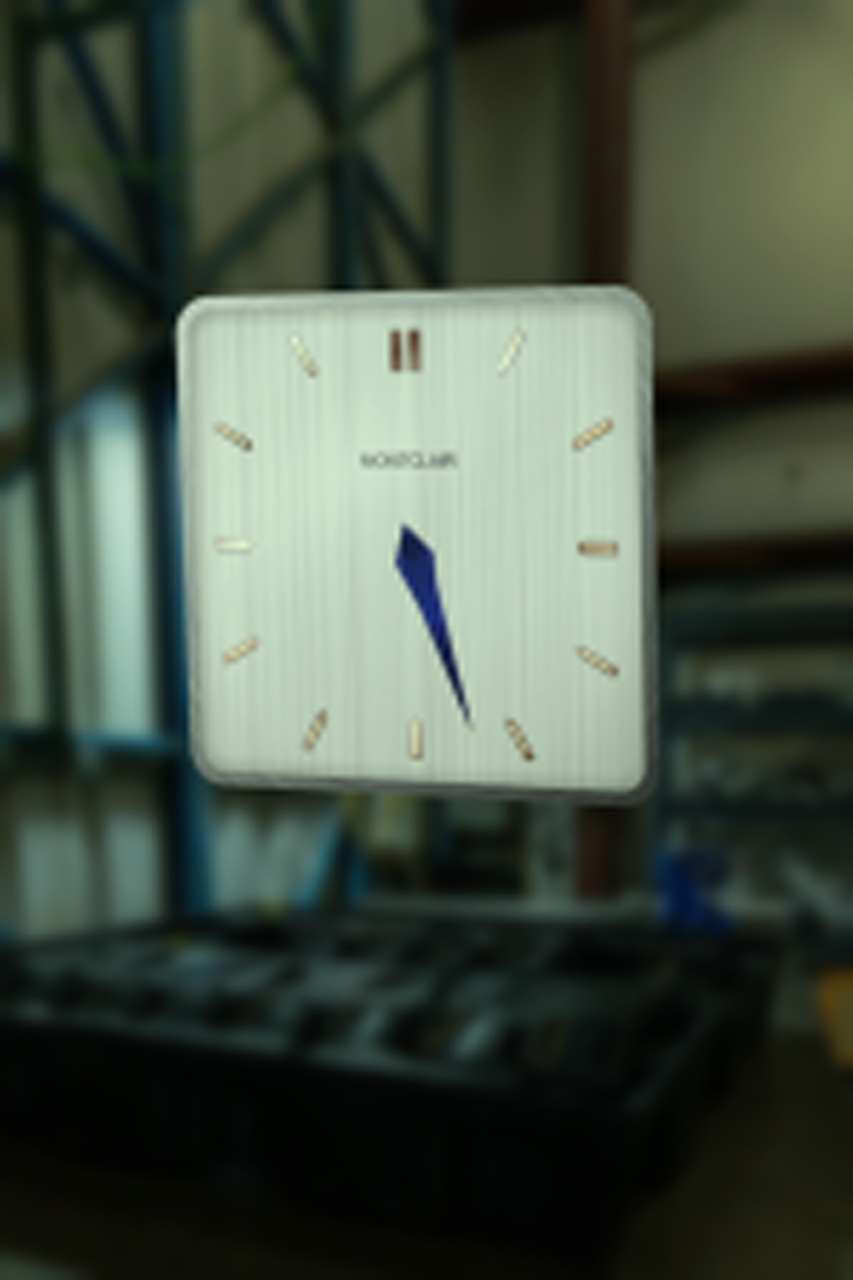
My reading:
5h27
